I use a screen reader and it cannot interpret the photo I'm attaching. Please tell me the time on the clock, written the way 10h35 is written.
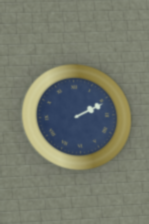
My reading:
2h11
